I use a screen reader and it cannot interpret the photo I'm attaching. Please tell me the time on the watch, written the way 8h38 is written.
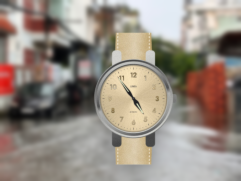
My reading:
4h54
